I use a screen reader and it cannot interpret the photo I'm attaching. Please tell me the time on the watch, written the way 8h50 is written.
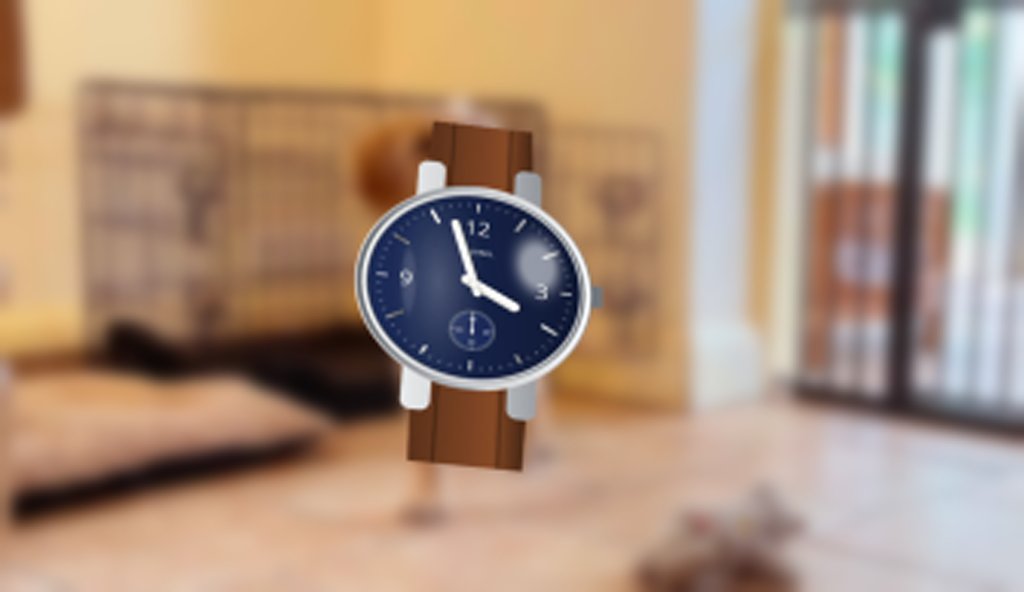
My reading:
3h57
